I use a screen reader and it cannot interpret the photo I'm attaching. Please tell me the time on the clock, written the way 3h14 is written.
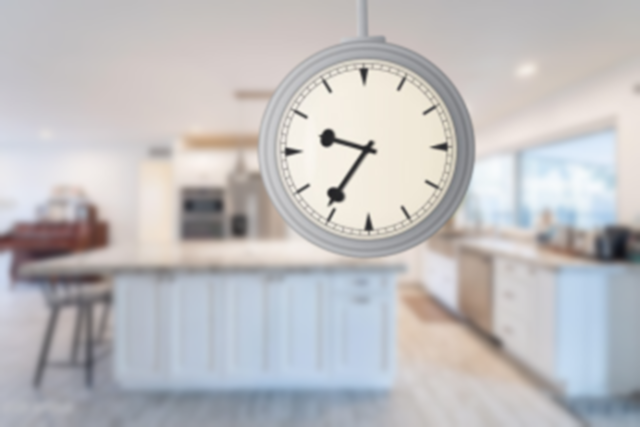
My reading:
9h36
